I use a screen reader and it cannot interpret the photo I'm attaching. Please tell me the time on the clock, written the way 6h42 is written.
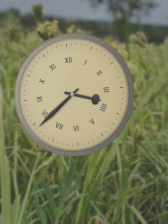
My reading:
3h39
